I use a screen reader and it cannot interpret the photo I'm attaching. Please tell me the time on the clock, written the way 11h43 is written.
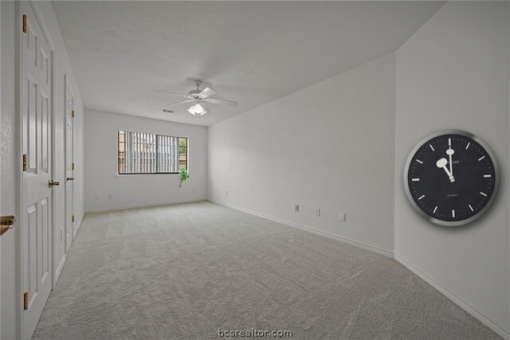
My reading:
11h00
